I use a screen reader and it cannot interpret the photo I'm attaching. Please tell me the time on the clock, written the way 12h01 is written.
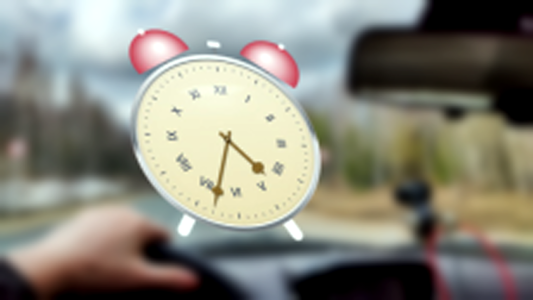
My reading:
4h33
